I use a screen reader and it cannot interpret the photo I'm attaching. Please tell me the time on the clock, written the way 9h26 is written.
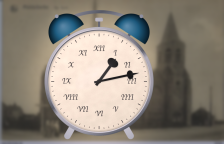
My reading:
1h13
